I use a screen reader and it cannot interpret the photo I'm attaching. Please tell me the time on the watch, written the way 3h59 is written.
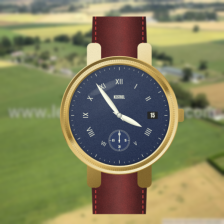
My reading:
3h54
